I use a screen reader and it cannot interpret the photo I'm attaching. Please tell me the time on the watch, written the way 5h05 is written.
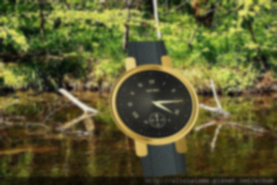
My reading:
4h15
